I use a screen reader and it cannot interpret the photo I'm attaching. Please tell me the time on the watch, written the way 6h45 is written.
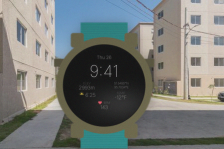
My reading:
9h41
